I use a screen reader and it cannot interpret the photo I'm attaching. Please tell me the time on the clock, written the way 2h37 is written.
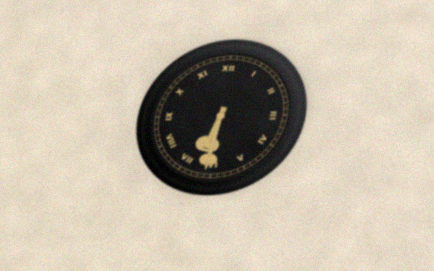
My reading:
6h31
